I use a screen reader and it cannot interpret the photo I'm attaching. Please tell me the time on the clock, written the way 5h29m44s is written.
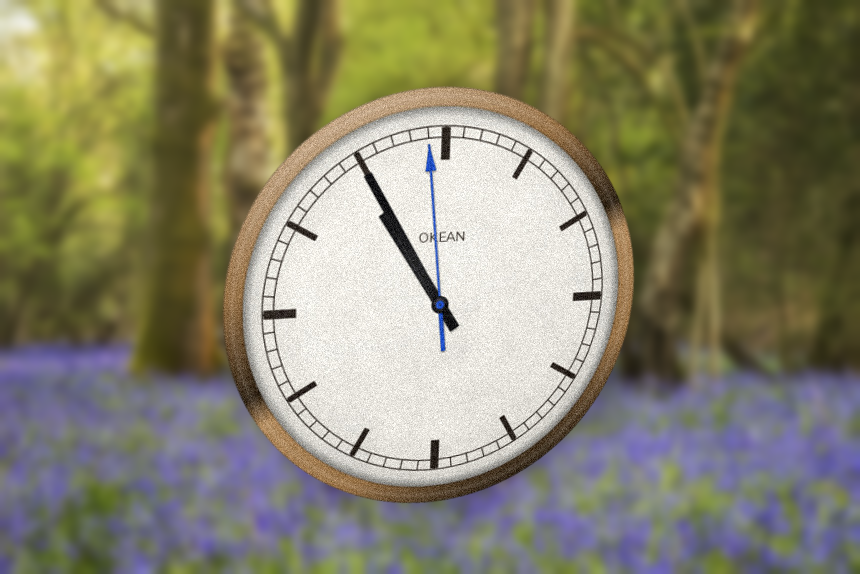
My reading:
10h54m59s
